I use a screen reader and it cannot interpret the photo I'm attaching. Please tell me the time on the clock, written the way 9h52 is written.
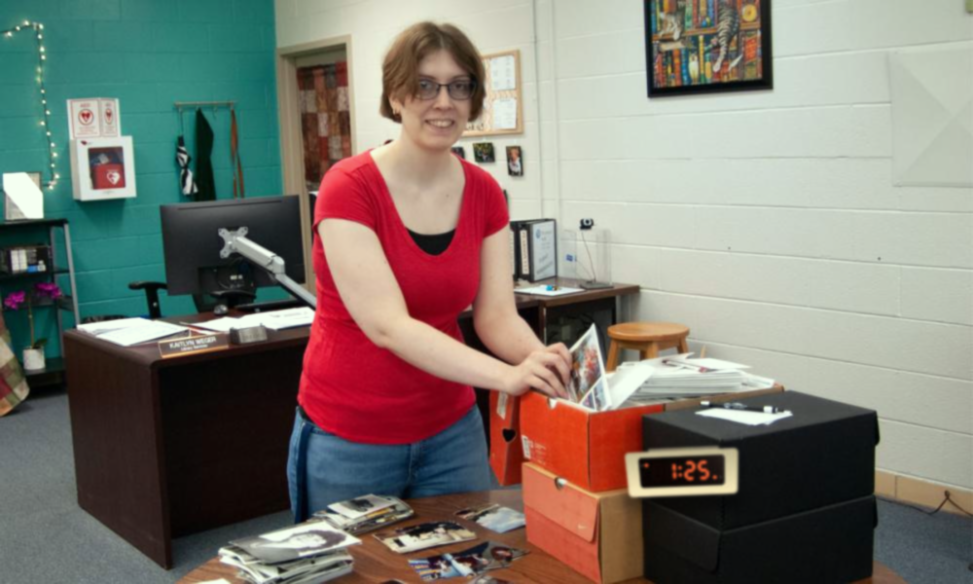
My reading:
1h25
